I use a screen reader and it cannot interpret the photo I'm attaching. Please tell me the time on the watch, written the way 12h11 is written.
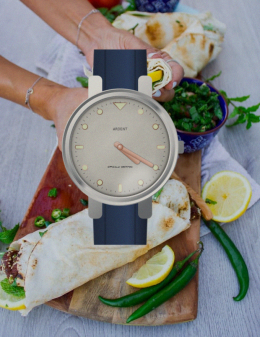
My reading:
4h20
